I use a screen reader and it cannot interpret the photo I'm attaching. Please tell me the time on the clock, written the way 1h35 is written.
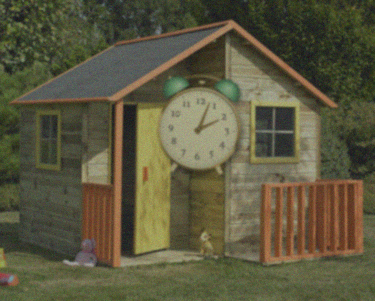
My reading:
2h03
